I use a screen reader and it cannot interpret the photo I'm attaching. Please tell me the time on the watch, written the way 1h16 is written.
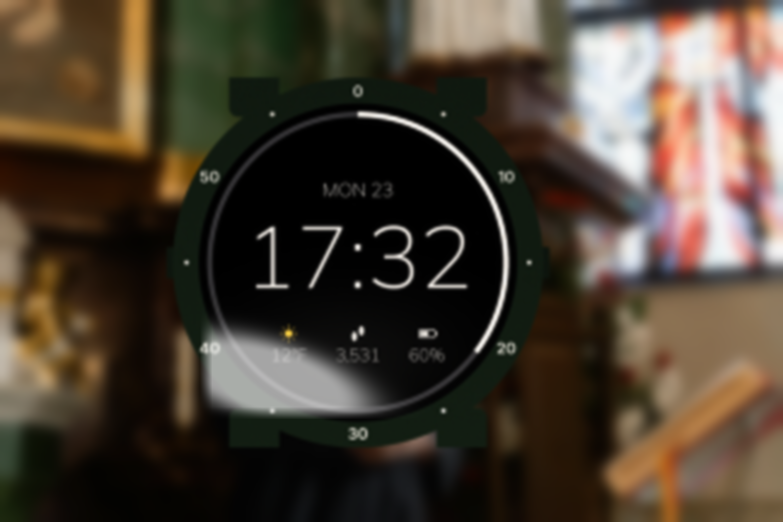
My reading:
17h32
